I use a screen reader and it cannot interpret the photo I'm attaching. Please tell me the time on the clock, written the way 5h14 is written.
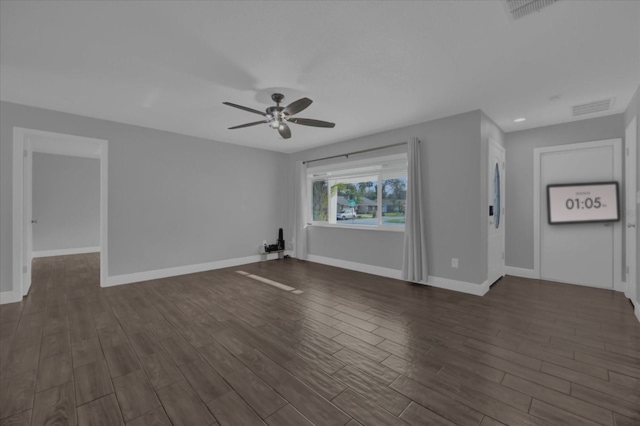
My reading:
1h05
